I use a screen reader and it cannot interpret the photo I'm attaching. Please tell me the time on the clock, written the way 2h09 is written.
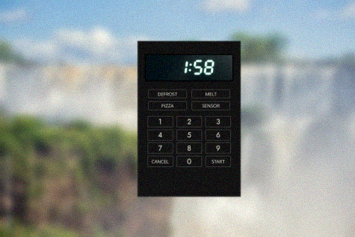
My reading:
1h58
